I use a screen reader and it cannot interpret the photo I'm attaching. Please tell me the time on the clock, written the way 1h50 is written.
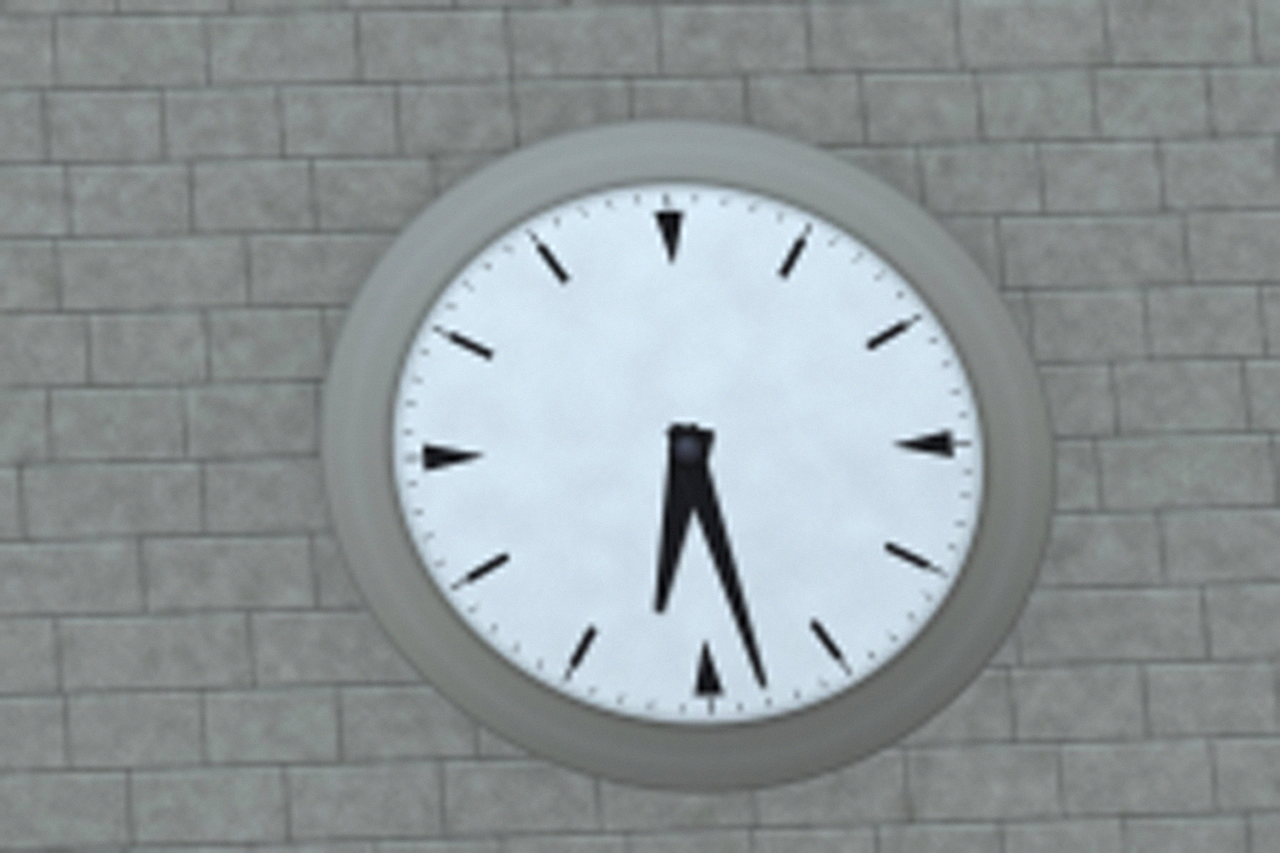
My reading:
6h28
